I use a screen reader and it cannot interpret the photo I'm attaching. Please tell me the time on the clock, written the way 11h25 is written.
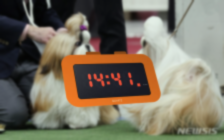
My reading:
14h41
